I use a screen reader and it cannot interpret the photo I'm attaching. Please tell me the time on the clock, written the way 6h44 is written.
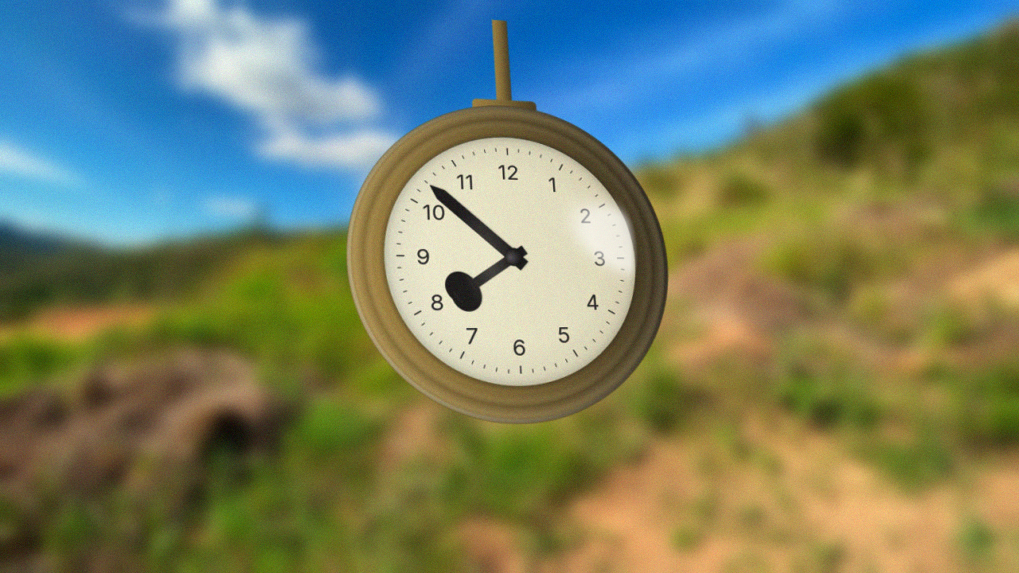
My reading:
7h52
